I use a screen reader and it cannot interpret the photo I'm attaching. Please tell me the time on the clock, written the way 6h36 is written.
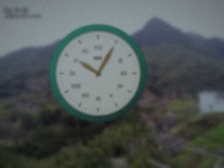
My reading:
10h05
